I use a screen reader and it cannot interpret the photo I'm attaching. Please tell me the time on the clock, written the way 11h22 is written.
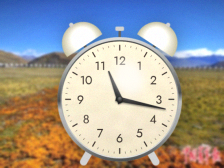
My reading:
11h17
